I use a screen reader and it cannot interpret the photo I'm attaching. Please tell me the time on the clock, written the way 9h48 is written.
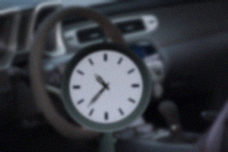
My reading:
10h37
